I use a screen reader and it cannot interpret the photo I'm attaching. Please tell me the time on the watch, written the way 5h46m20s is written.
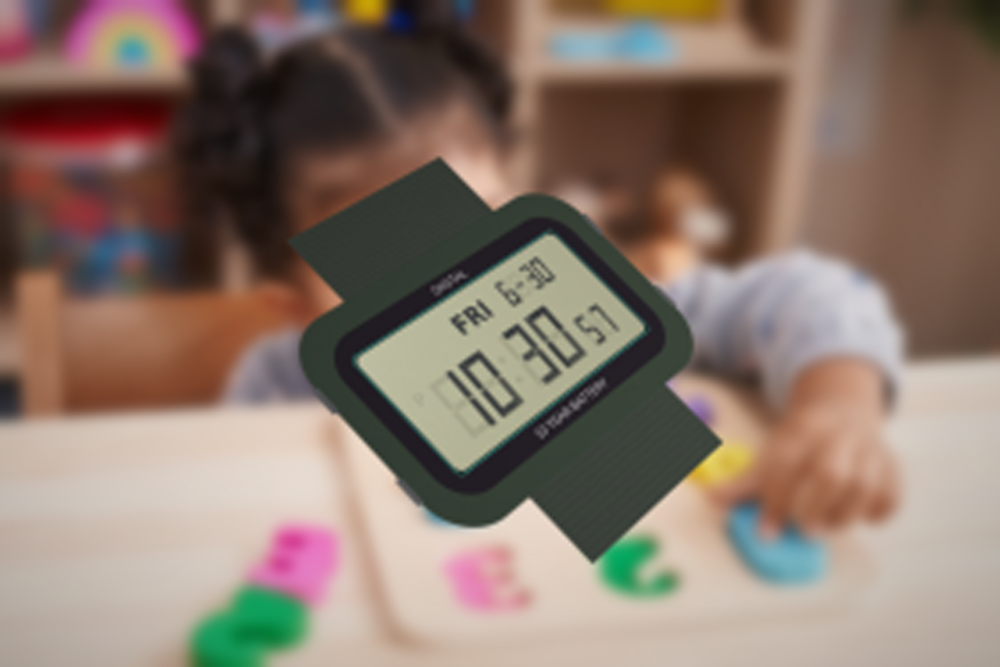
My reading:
10h30m57s
